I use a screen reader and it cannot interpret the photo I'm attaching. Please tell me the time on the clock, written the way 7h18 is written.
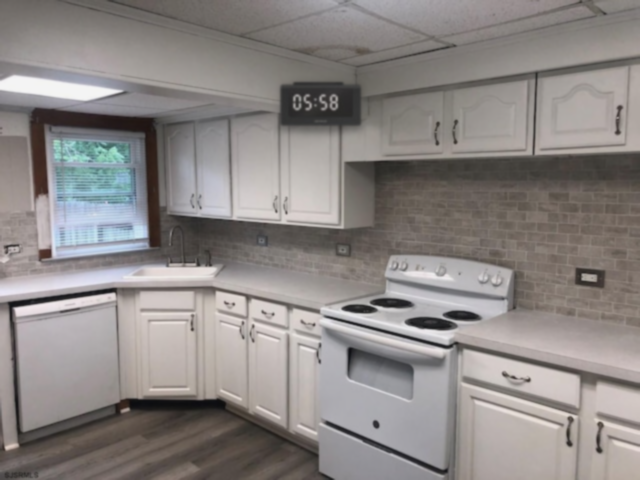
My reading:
5h58
